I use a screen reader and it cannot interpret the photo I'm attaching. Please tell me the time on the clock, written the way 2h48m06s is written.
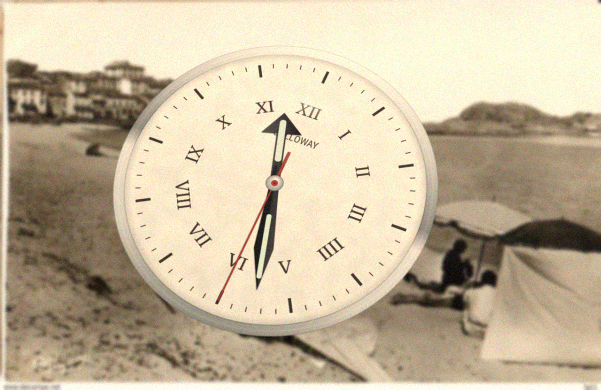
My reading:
11h27m30s
